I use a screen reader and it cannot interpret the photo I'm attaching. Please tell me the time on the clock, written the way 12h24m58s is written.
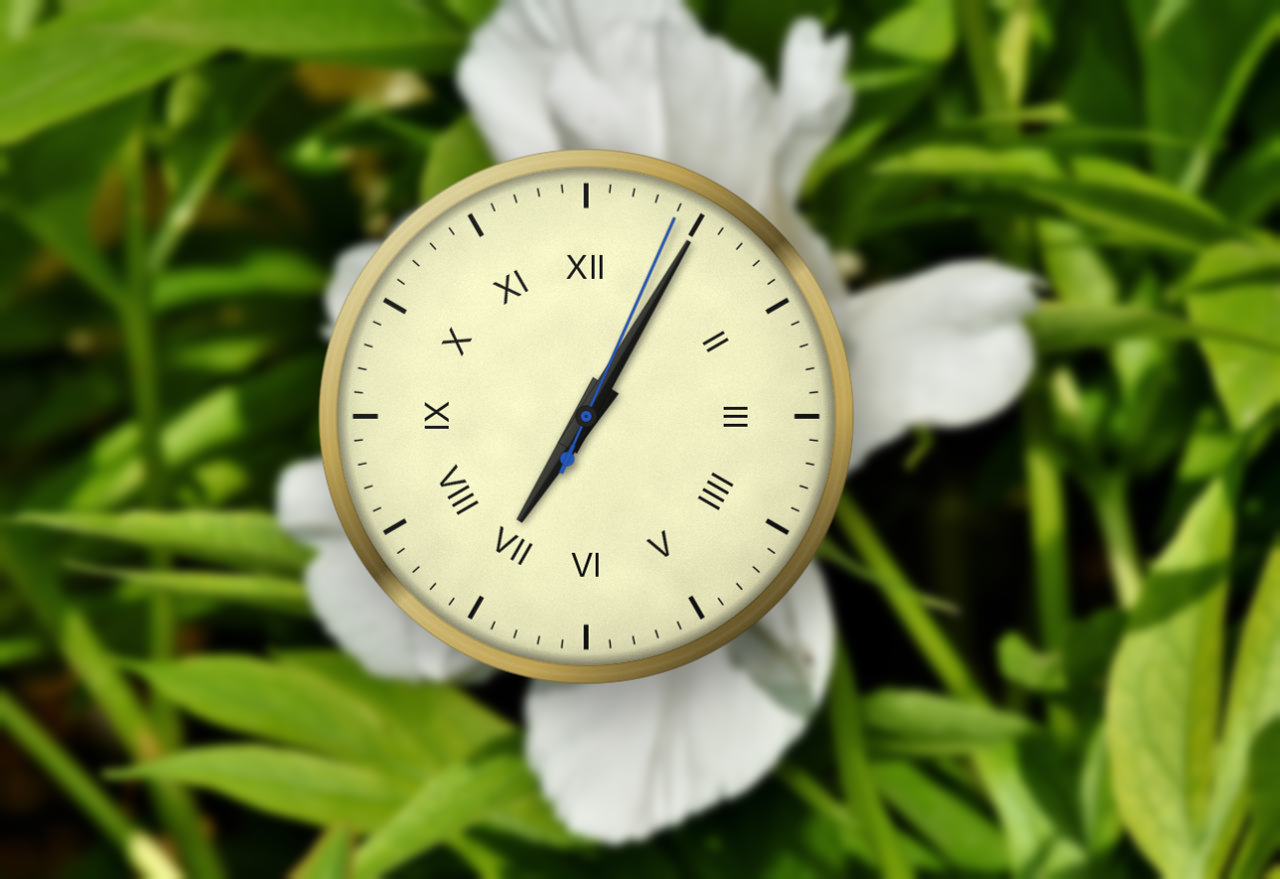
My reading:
7h05m04s
